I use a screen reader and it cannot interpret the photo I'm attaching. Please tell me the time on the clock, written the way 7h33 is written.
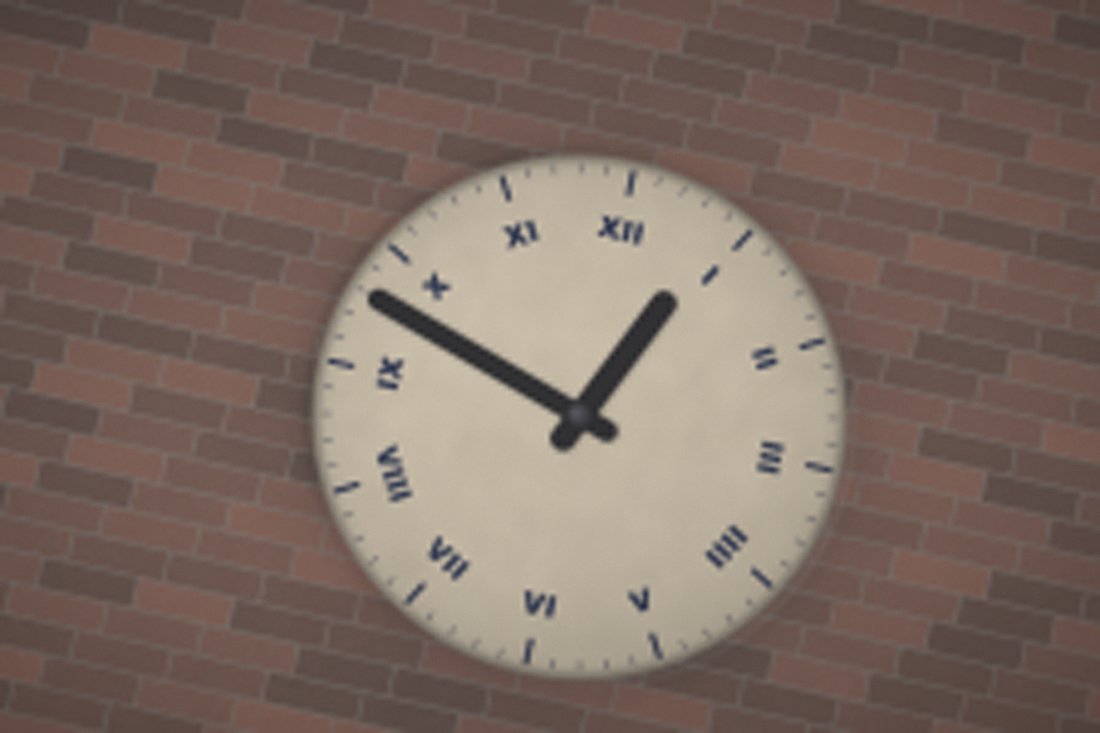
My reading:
12h48
